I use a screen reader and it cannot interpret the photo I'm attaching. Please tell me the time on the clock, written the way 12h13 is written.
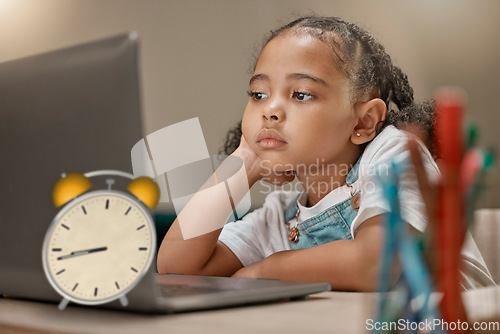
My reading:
8h43
